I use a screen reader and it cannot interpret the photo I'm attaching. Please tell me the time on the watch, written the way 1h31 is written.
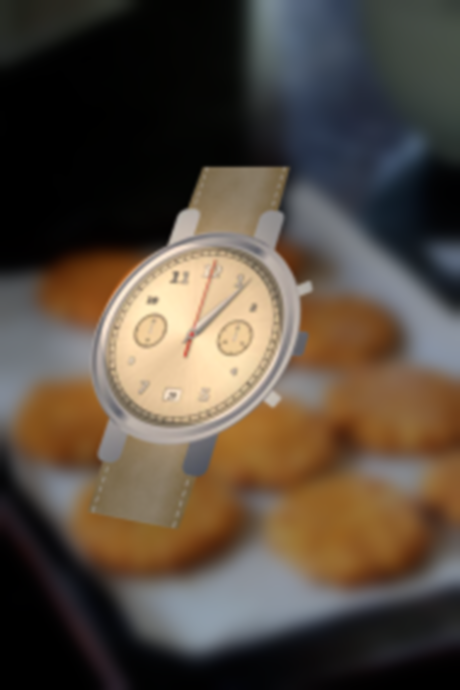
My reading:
1h06
